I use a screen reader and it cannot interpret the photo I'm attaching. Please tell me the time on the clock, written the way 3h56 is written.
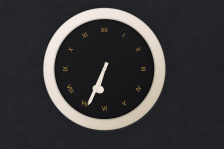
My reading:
6h34
